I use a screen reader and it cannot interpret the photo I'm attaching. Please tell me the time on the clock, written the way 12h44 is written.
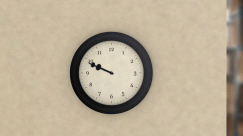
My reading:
9h49
